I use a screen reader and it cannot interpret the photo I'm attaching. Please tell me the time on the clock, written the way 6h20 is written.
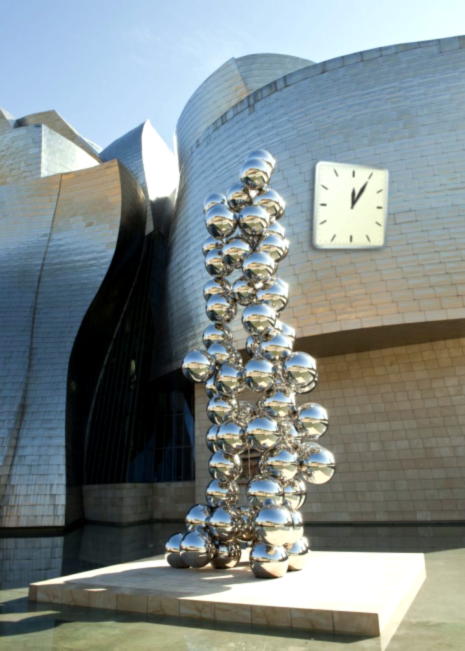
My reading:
12h05
